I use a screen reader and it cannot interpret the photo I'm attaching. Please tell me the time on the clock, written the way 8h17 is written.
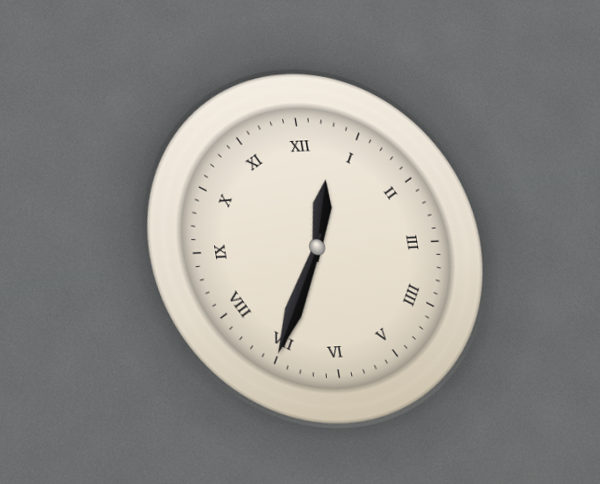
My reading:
12h35
